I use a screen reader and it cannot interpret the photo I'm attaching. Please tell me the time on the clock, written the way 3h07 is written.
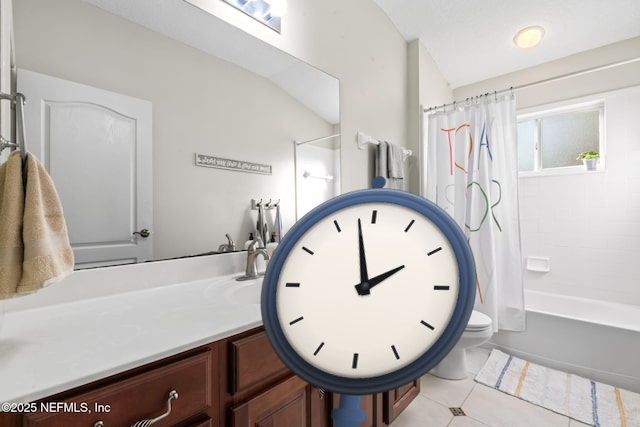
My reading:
1h58
